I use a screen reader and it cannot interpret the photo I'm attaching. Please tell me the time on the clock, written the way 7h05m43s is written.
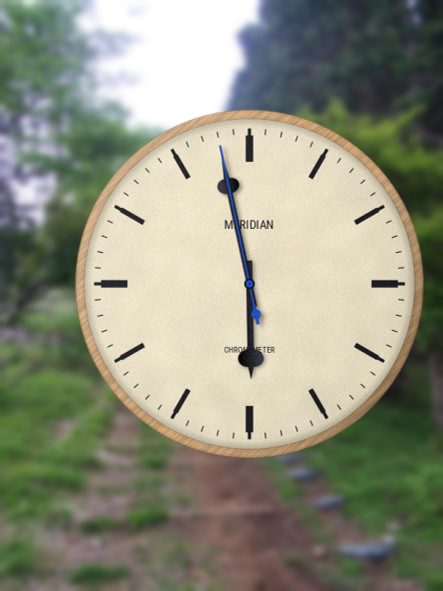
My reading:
5h57m58s
